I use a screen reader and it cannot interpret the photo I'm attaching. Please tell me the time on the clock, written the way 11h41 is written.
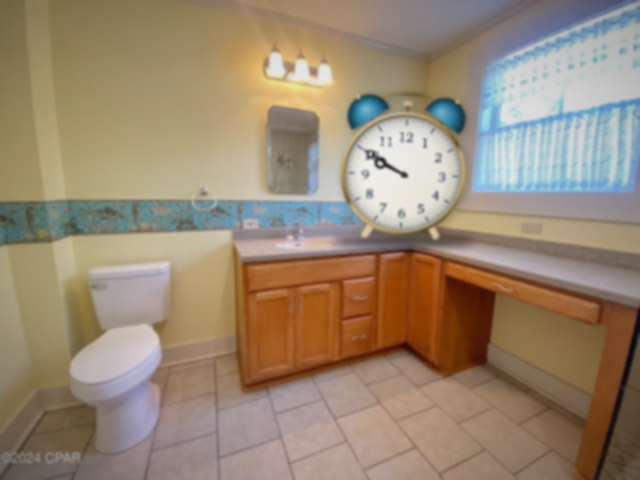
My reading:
9h50
